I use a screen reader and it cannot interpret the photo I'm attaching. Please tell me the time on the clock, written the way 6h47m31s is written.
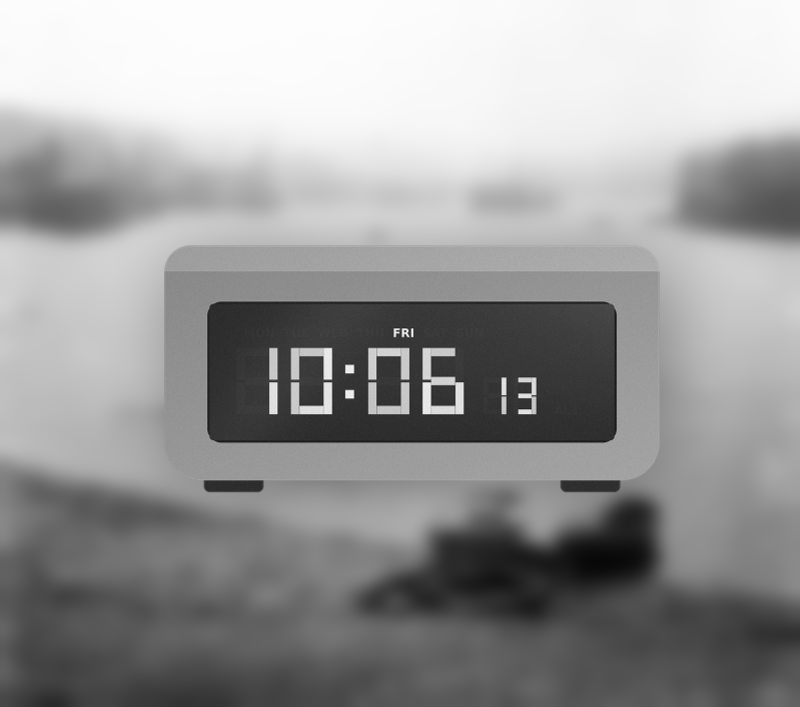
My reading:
10h06m13s
